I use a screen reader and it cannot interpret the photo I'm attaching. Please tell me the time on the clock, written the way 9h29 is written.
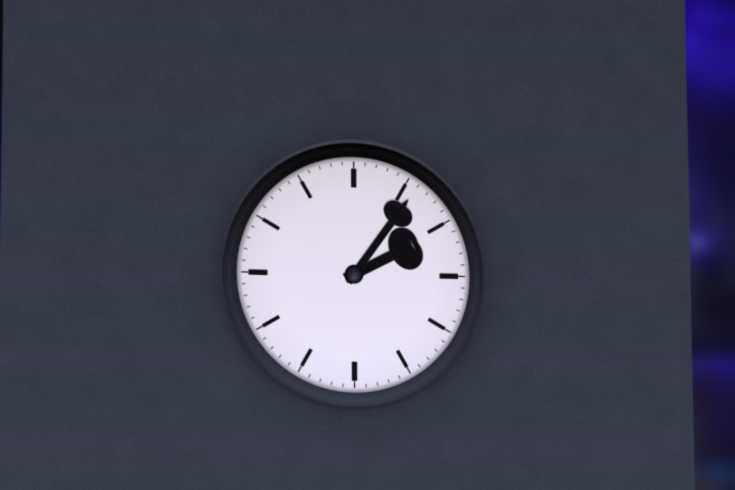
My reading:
2h06
